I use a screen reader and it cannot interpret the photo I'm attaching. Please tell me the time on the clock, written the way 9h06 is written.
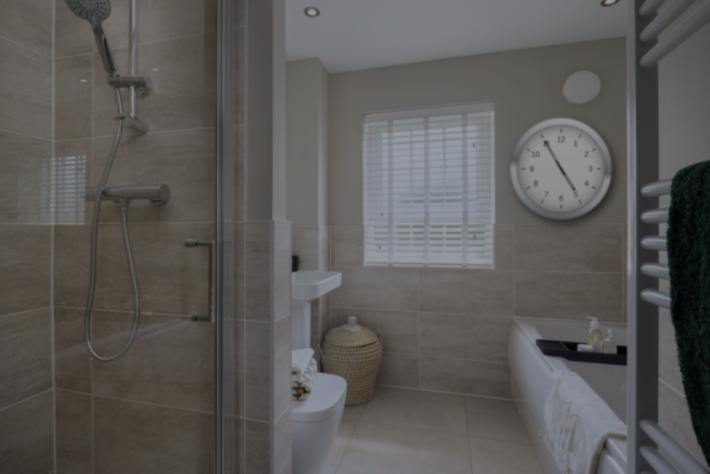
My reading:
4h55
